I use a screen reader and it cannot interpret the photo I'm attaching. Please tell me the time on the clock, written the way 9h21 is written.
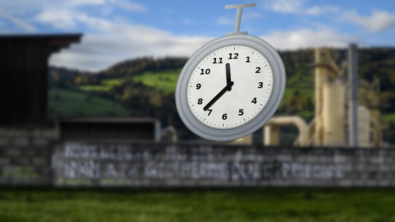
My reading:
11h37
